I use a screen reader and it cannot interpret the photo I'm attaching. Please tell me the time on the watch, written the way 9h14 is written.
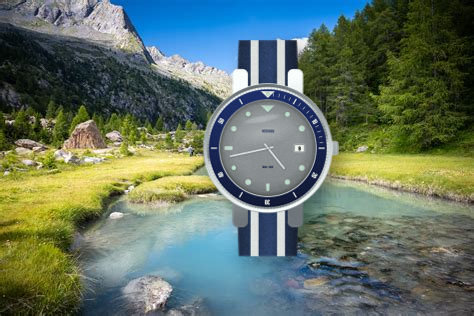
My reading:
4h43
